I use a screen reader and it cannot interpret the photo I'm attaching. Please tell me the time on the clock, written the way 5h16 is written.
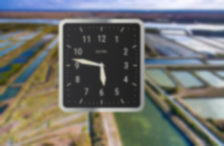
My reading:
5h47
